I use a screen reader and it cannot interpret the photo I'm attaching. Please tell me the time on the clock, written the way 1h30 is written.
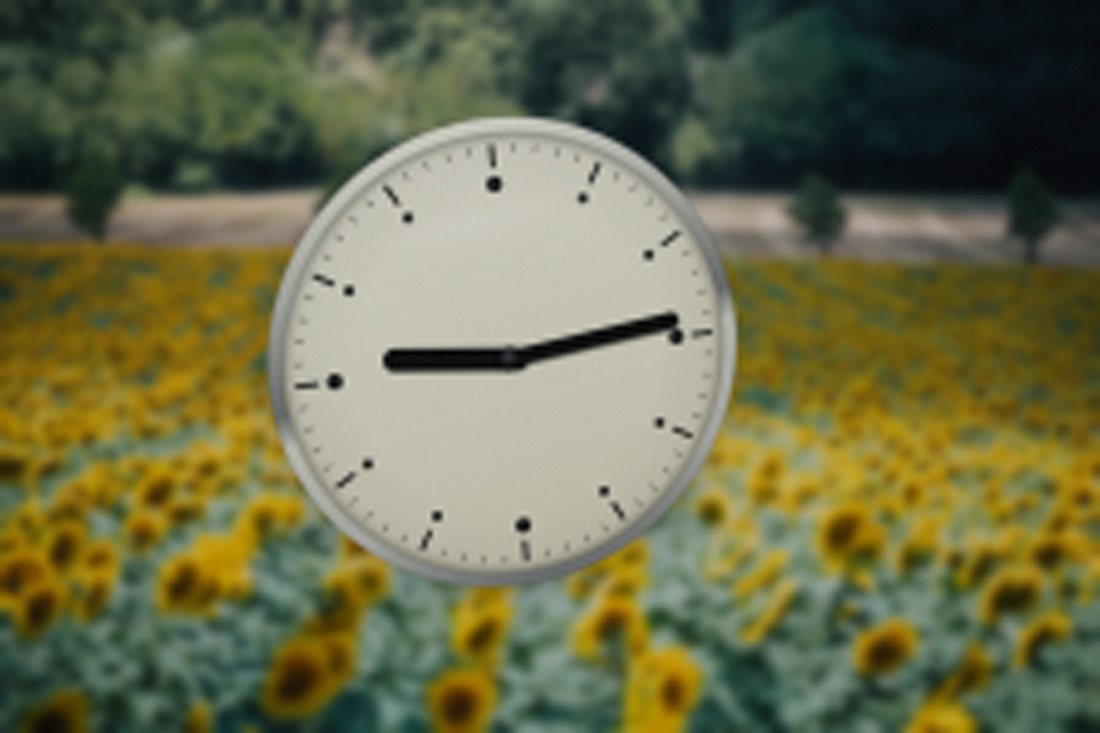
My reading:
9h14
